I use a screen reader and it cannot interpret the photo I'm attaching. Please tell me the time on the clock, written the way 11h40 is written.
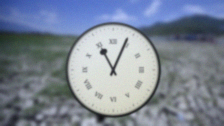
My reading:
11h04
